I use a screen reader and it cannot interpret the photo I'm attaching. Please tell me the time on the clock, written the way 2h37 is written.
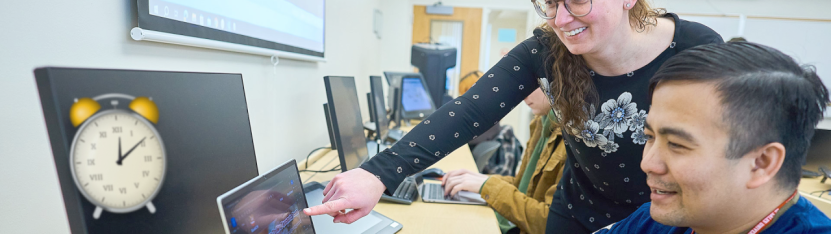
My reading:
12h09
